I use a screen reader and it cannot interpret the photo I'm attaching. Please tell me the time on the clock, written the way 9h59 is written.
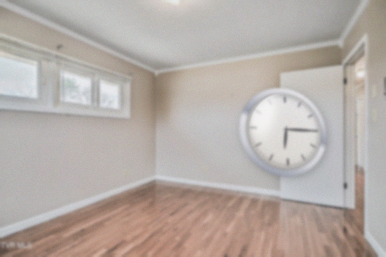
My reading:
6h15
